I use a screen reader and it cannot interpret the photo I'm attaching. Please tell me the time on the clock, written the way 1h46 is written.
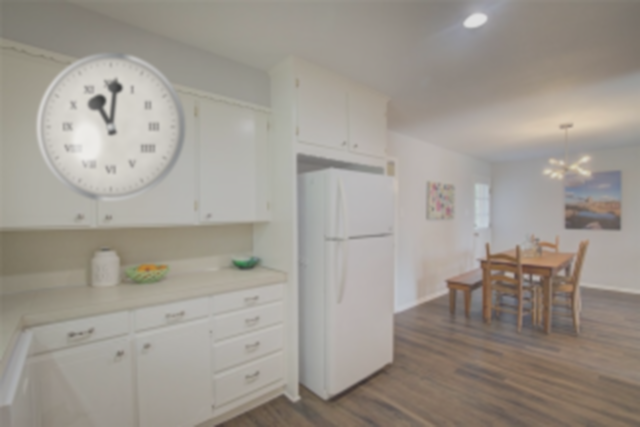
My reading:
11h01
